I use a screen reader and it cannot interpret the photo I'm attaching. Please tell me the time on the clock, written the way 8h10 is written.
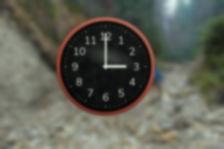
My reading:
3h00
